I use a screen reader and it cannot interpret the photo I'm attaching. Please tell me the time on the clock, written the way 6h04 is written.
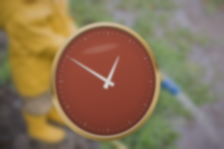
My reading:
12h50
